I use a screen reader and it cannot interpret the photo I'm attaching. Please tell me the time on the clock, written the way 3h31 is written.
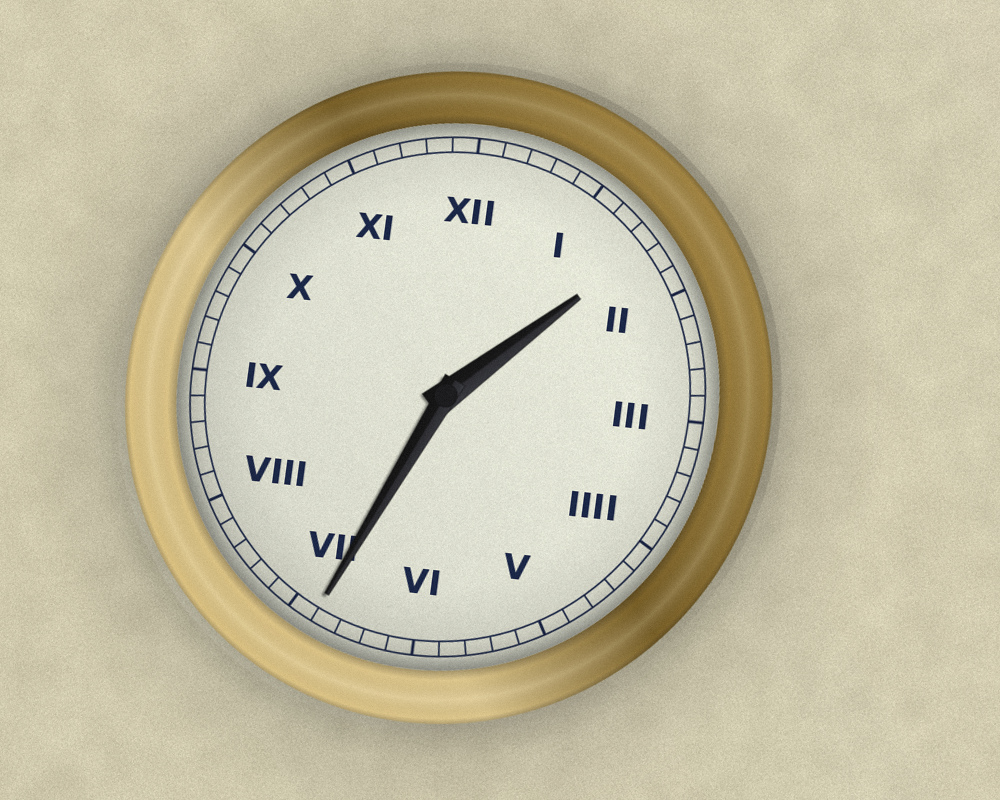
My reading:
1h34
